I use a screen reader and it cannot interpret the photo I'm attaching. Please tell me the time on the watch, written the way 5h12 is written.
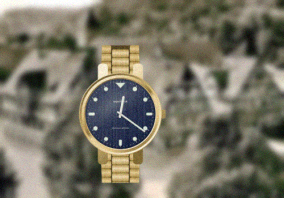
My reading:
12h21
